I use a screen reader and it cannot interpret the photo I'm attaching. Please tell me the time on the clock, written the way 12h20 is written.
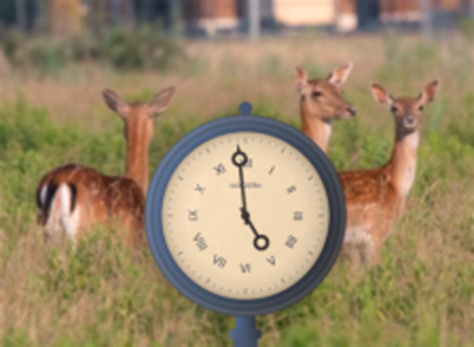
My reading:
4h59
